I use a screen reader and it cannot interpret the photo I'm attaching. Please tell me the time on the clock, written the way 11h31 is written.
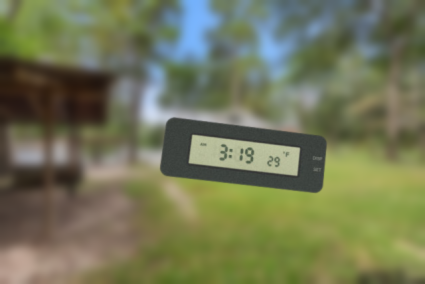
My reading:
3h19
